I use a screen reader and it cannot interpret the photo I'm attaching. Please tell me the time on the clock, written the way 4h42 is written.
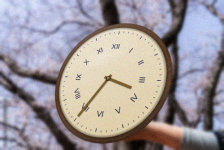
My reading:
3h35
